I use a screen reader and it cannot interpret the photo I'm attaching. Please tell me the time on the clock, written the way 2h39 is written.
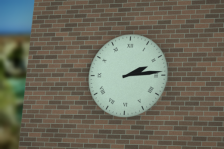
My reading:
2h14
